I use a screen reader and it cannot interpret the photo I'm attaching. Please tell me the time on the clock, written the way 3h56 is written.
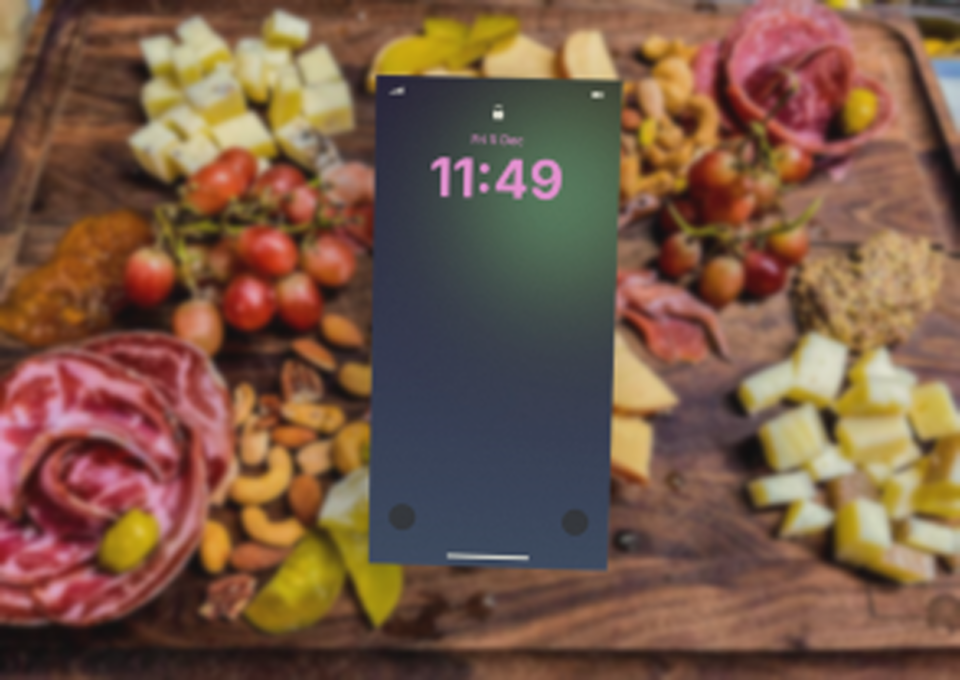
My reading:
11h49
